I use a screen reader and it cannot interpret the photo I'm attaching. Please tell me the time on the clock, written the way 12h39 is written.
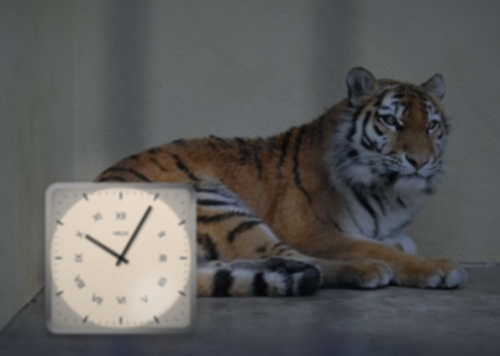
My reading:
10h05
